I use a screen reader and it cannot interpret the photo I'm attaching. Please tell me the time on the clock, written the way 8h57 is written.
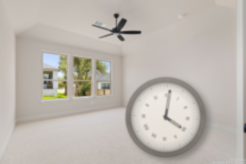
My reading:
4h01
